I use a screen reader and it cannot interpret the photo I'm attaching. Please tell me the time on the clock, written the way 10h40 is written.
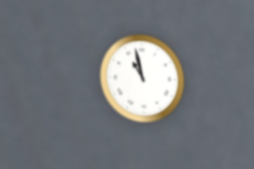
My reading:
10h58
